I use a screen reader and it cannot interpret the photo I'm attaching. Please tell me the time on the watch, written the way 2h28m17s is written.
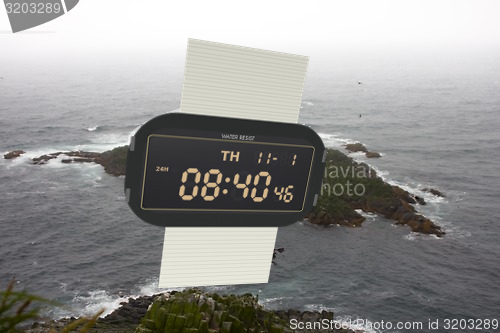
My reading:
8h40m46s
